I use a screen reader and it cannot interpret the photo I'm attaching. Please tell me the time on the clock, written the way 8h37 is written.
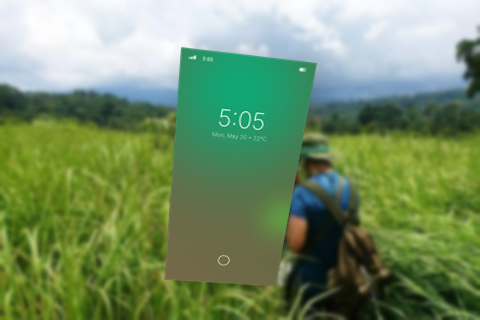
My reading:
5h05
